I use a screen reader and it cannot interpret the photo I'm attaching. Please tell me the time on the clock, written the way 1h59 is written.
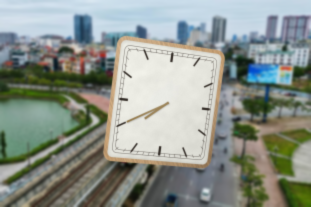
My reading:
7h40
